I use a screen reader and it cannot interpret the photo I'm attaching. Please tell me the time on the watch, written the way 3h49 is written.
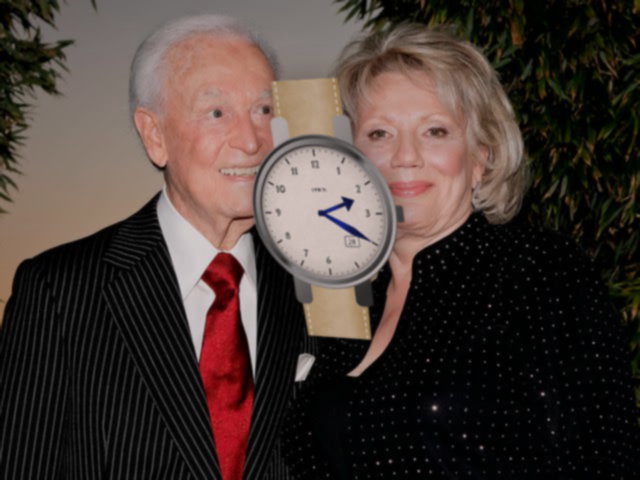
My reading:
2h20
